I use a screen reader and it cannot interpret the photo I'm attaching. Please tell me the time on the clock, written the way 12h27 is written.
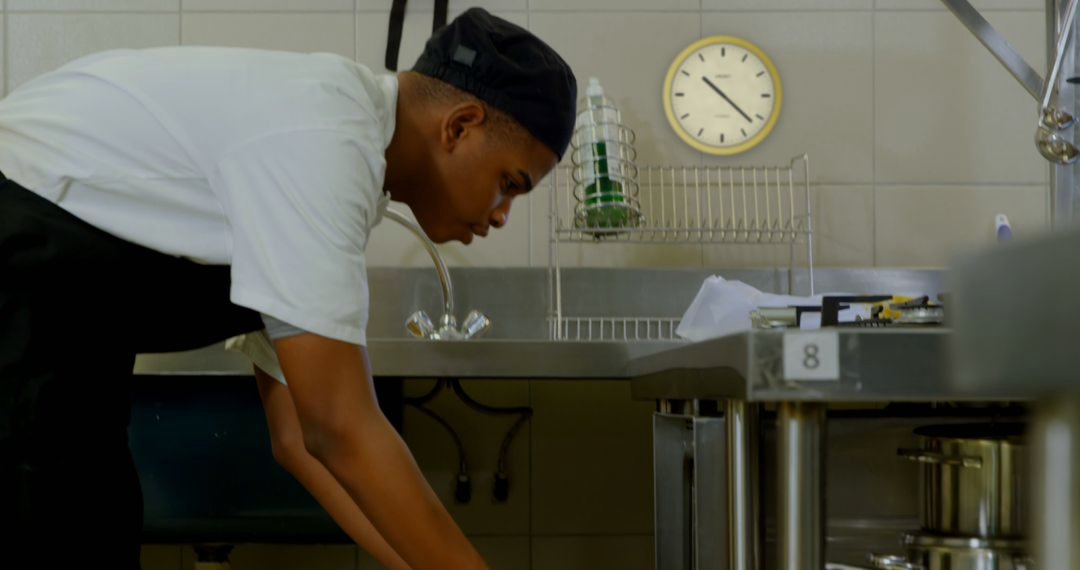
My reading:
10h22
